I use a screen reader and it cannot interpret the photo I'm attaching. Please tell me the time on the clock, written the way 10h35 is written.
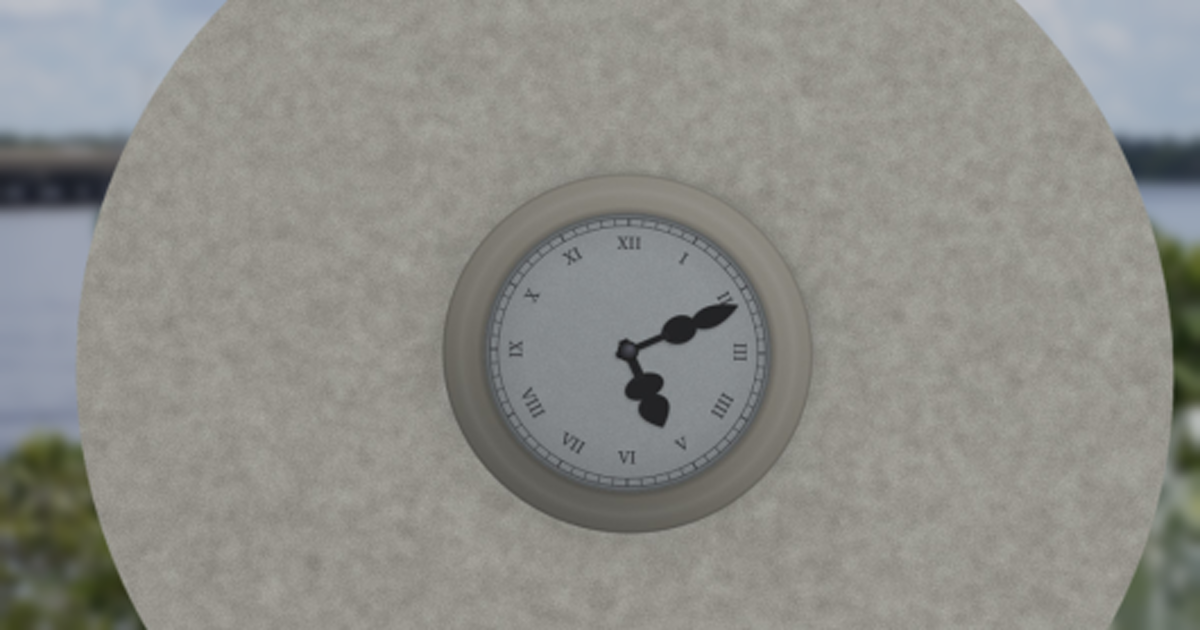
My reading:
5h11
